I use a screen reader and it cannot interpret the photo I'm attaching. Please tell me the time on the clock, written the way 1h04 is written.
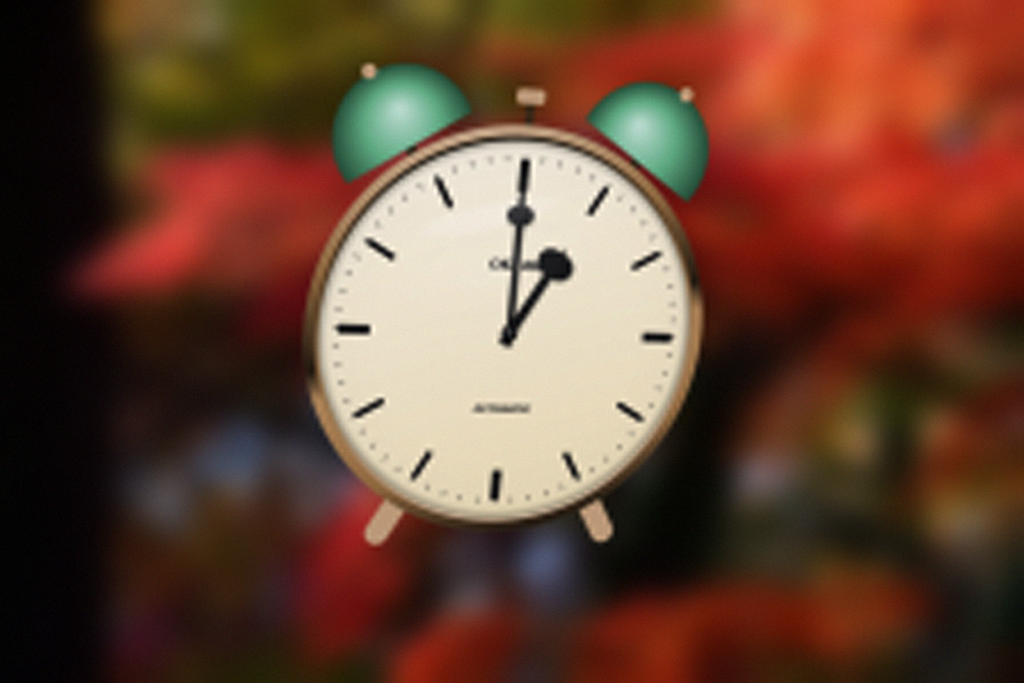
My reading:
1h00
